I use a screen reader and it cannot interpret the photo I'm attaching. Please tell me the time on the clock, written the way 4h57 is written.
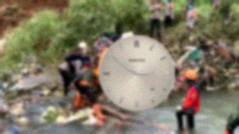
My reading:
2h51
